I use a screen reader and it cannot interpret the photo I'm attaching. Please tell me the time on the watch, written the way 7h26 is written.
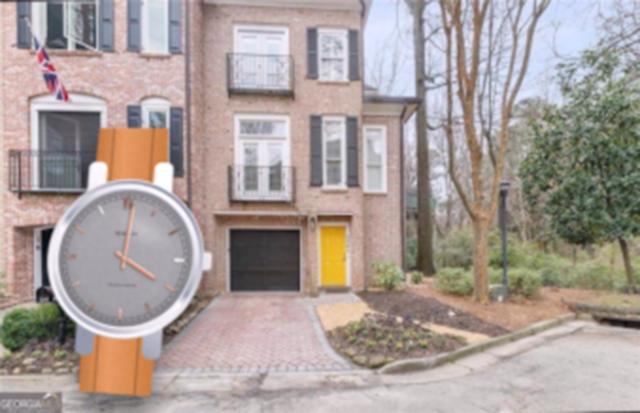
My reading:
4h01
